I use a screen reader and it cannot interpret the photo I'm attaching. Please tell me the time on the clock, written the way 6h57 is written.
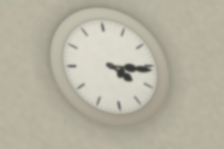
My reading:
4h16
